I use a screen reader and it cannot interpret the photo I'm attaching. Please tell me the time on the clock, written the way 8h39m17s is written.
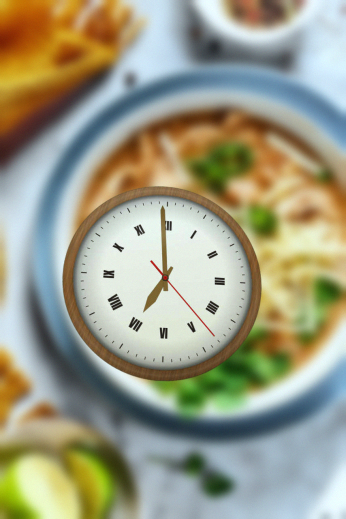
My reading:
6h59m23s
